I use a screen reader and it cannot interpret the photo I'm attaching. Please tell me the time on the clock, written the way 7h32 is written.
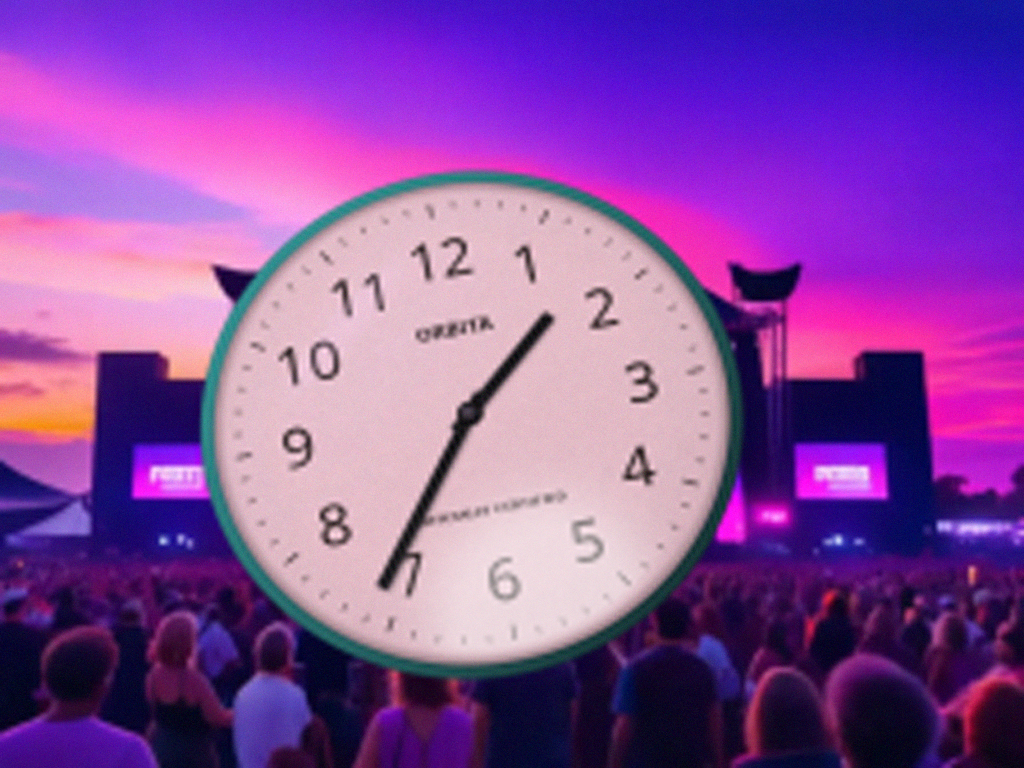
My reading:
1h36
